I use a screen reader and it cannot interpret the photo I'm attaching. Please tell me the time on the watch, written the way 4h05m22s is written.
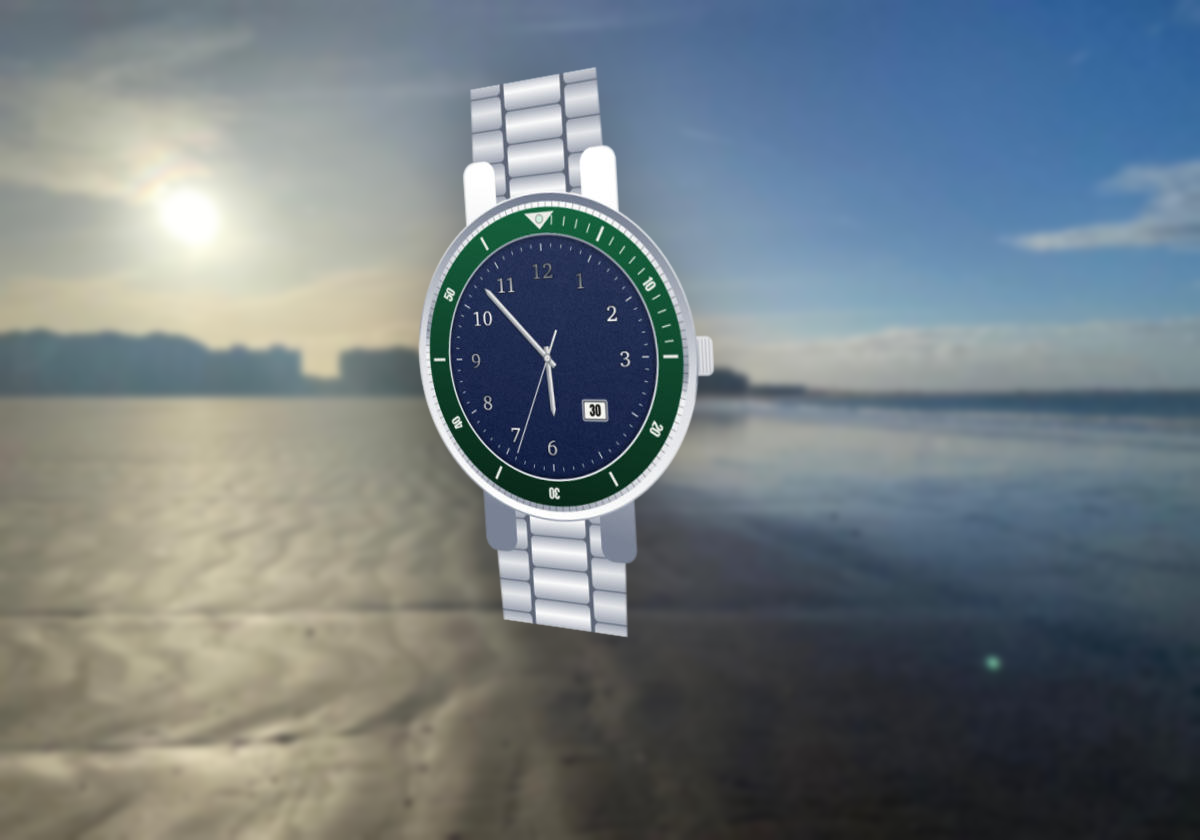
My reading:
5h52m34s
